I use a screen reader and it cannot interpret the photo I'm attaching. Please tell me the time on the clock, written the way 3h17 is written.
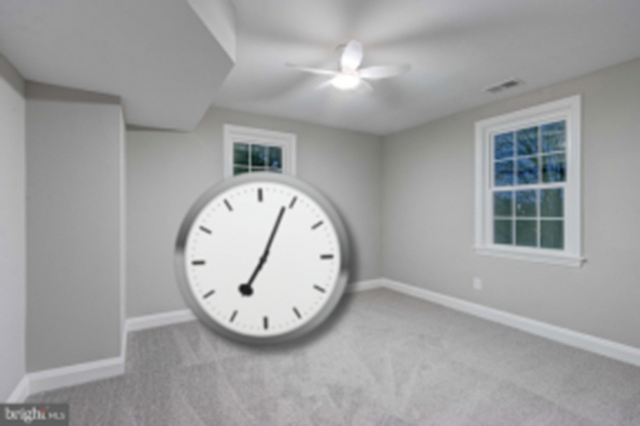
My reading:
7h04
